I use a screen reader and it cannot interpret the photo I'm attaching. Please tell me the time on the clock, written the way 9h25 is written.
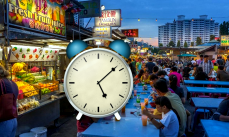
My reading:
5h08
